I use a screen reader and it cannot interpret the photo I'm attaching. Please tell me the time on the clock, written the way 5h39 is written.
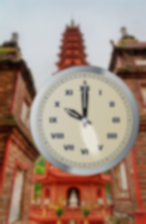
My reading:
10h00
